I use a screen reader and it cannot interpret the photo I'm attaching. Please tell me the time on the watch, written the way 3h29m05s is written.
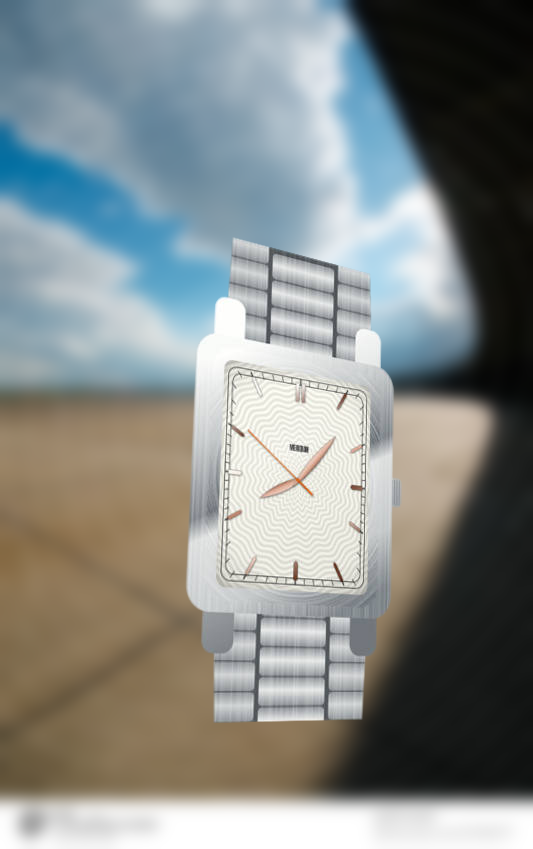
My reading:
8h06m51s
